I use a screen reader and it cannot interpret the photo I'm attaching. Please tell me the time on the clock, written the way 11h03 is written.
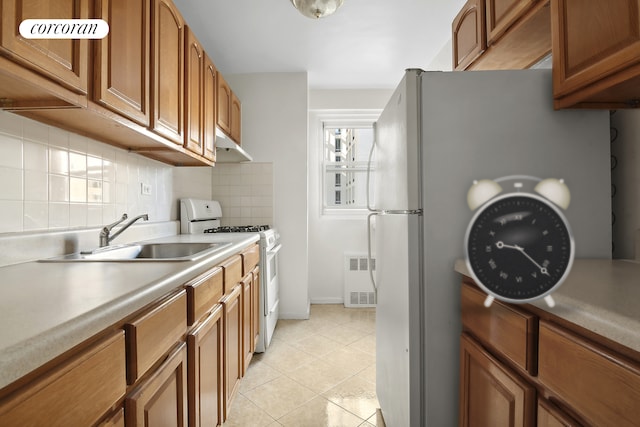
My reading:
9h22
